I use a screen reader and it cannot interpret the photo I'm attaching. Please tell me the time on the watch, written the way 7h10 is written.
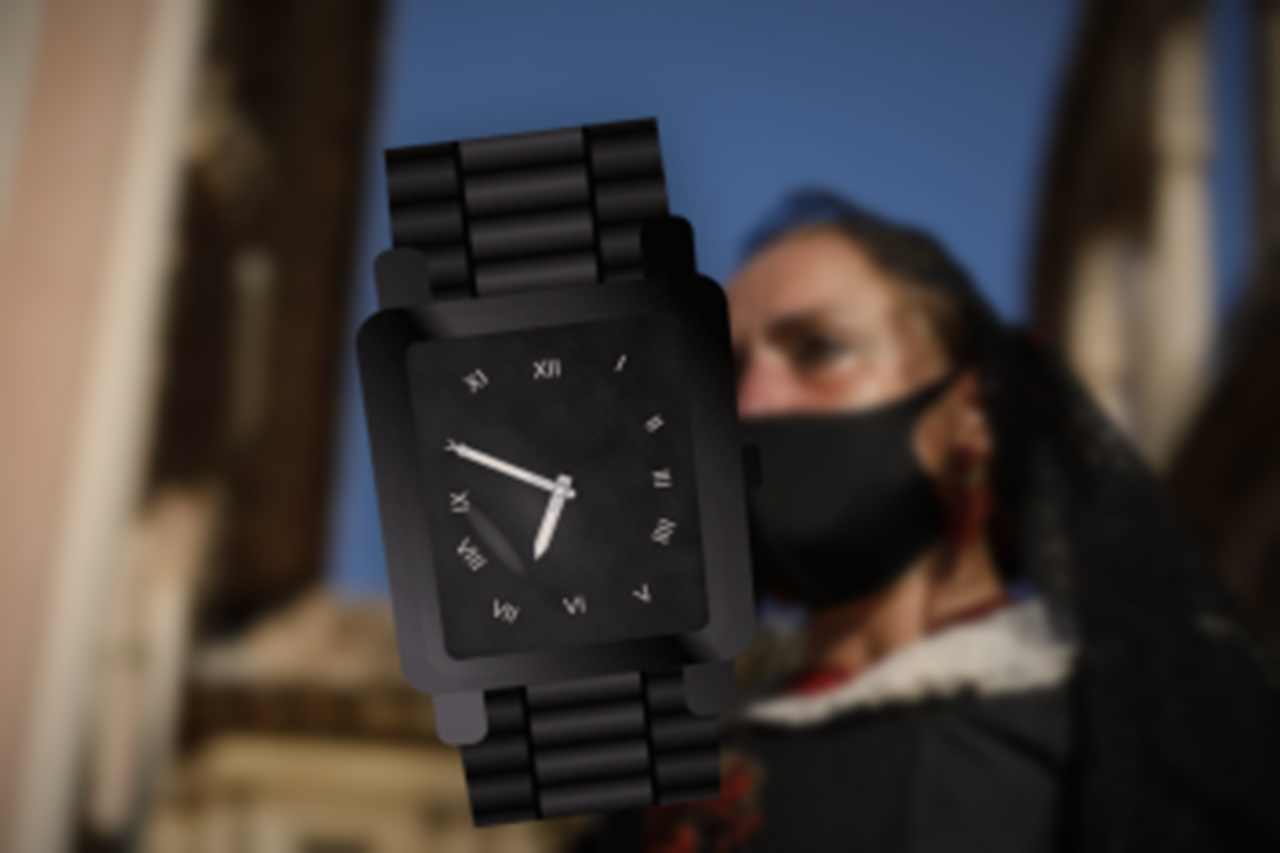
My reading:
6h50
